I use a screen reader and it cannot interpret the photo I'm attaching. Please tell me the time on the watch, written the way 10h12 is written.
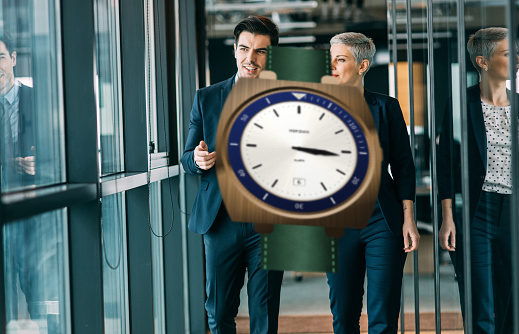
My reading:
3h16
